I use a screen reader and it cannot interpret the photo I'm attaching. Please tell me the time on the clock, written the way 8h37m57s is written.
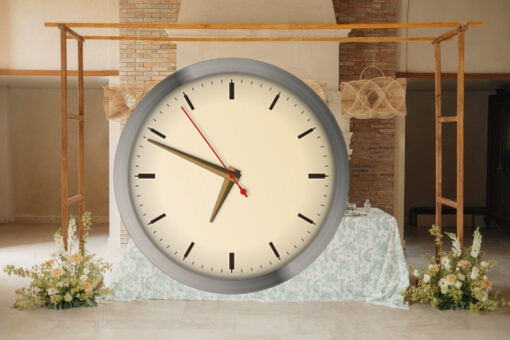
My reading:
6h48m54s
